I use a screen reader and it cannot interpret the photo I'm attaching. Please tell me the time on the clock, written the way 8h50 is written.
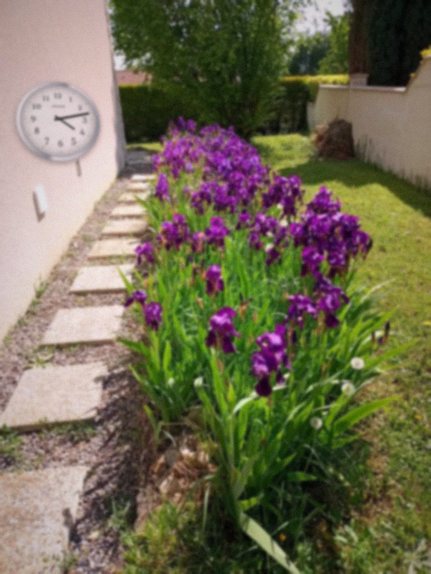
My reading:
4h13
